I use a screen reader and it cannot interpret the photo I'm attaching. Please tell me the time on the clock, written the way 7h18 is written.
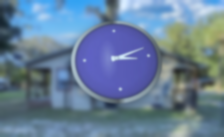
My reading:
3h12
